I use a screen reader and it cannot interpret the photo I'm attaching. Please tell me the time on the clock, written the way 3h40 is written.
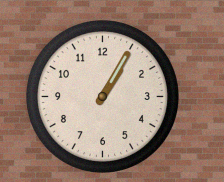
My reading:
1h05
